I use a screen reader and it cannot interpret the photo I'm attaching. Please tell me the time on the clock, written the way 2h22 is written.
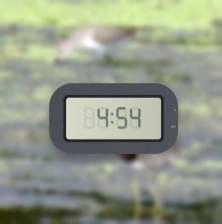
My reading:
4h54
